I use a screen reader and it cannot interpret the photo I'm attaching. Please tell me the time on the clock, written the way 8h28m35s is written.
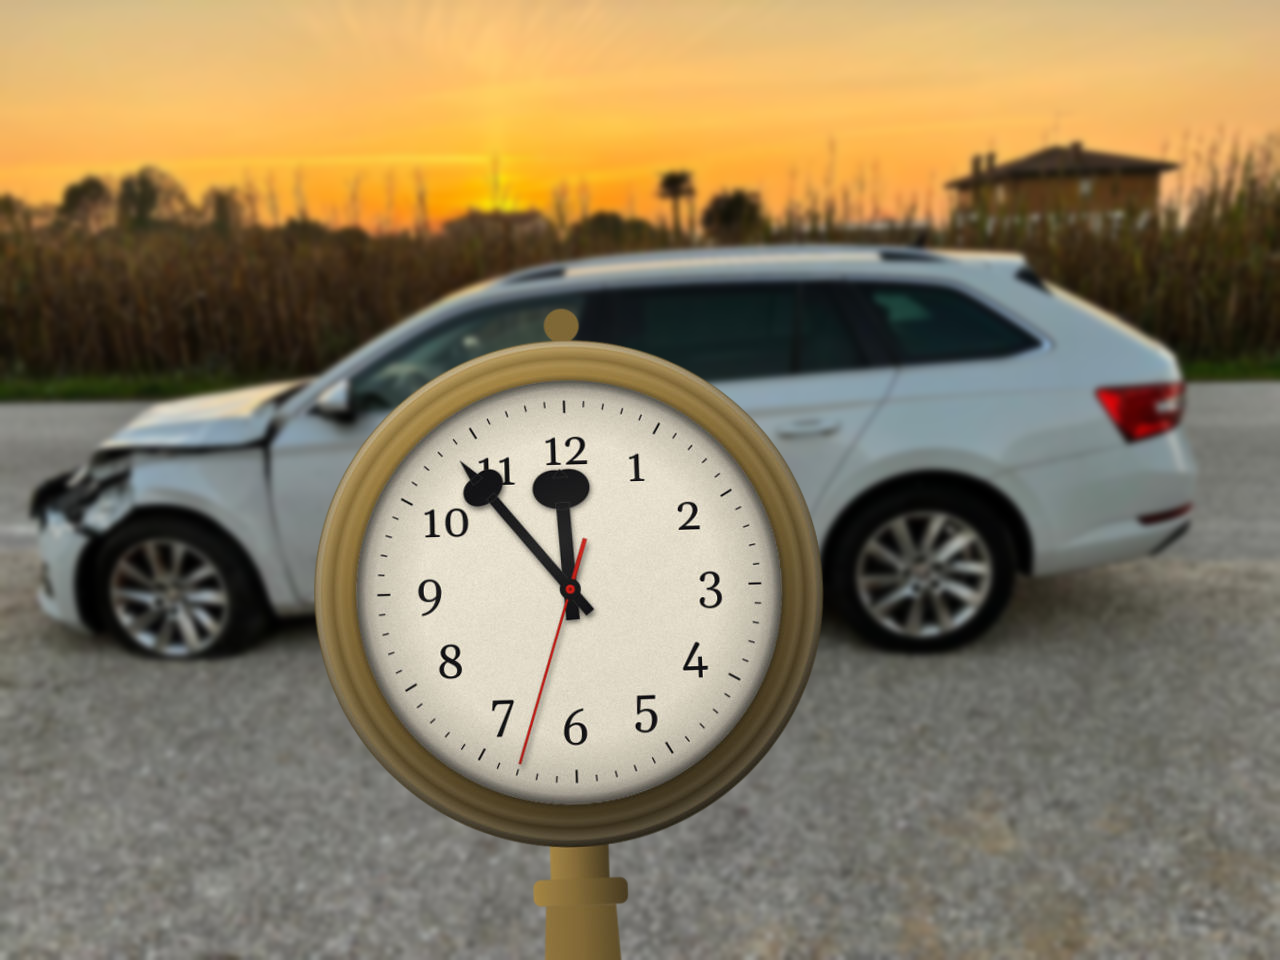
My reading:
11h53m33s
